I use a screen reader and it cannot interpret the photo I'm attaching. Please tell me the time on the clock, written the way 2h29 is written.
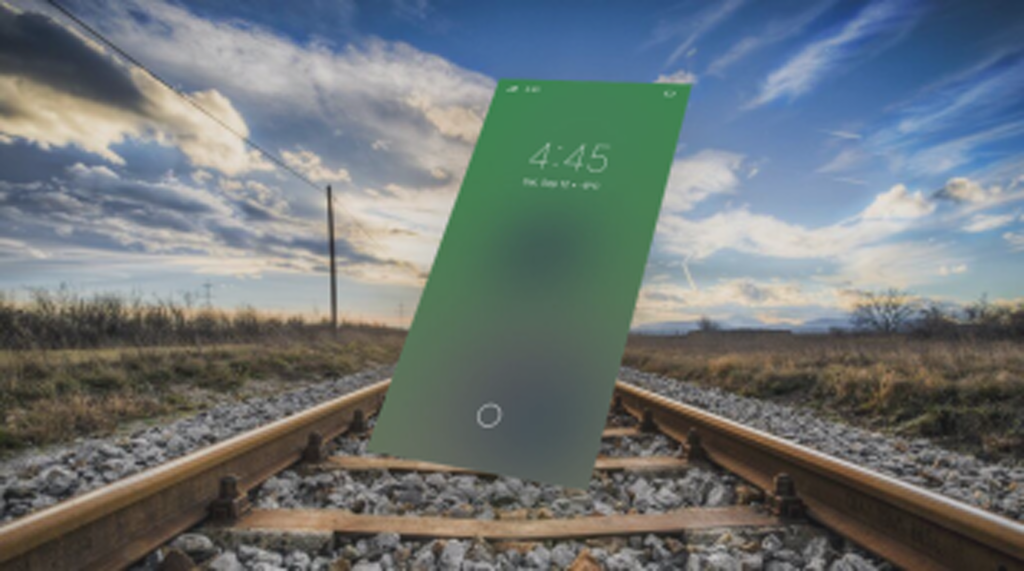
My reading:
4h45
